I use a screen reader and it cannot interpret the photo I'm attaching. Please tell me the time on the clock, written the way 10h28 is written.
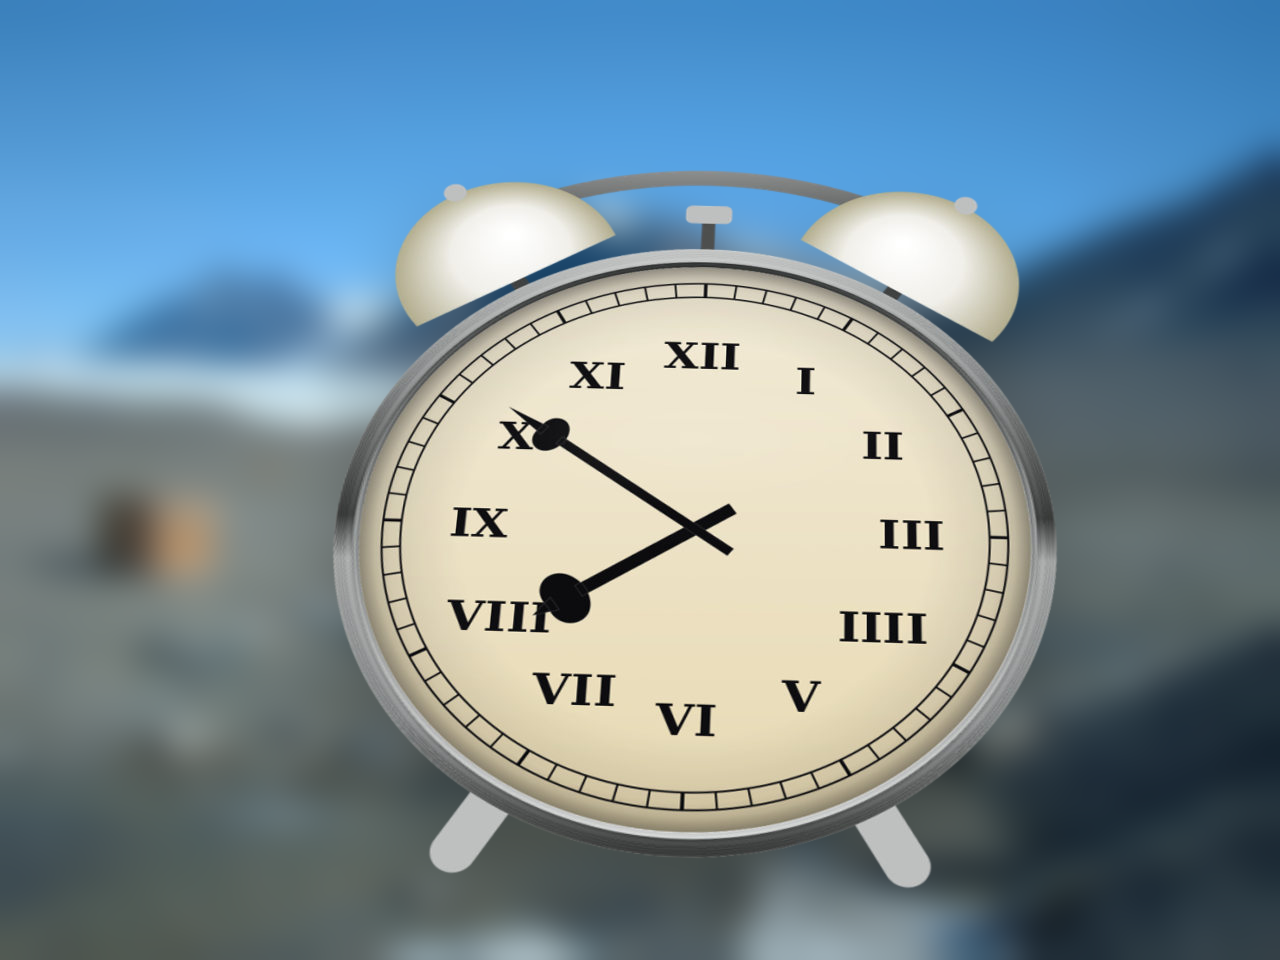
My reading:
7h51
